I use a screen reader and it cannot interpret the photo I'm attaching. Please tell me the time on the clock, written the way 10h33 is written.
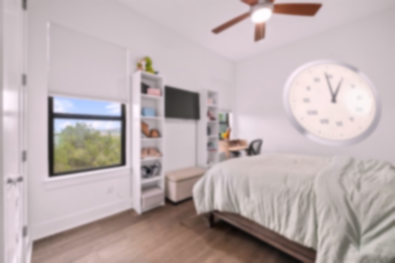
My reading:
12h59
